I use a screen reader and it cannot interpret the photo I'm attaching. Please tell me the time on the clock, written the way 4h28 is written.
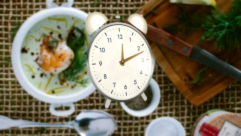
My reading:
12h12
